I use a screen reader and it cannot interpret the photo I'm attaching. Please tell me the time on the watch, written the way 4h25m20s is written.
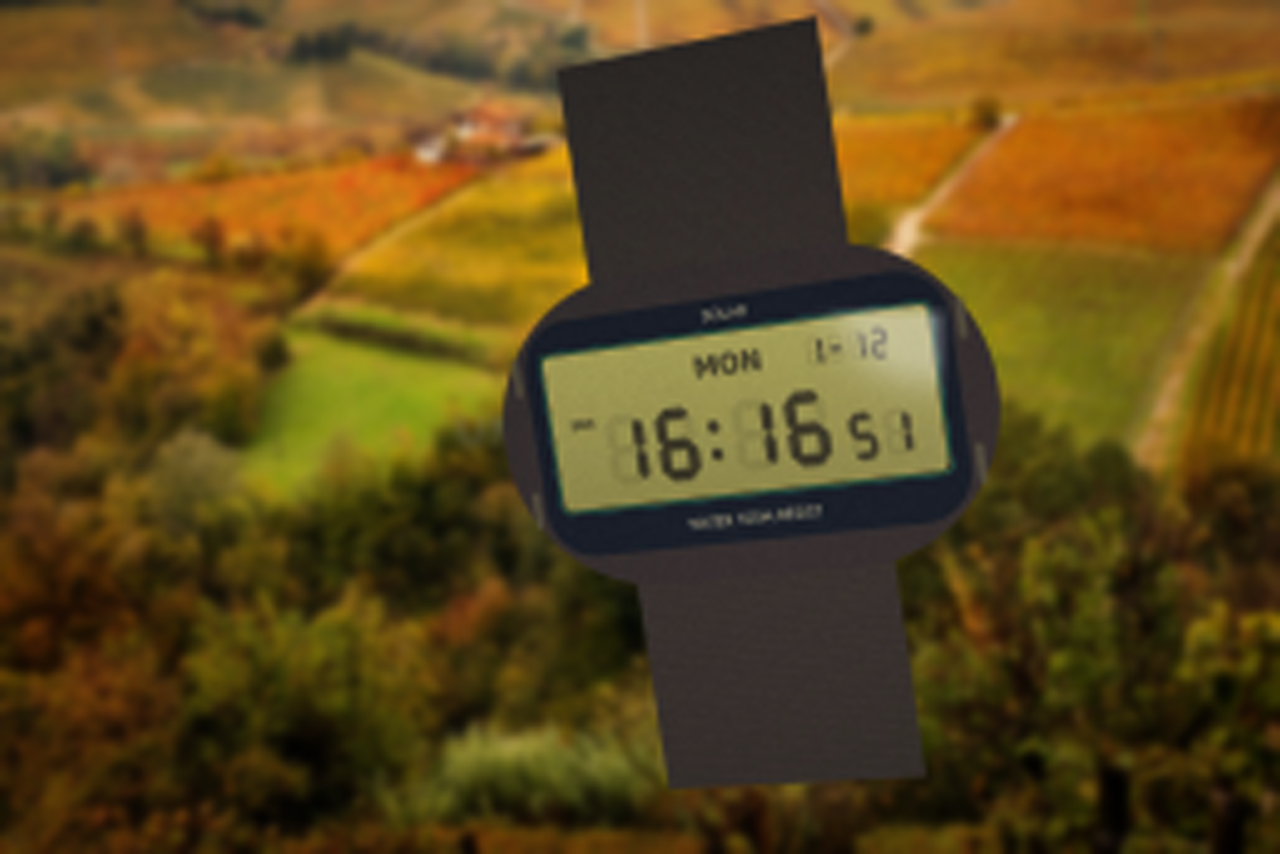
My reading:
16h16m51s
